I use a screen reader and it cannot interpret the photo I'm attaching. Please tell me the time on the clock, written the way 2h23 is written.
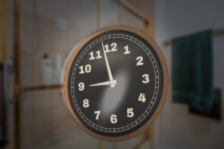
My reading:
8h58
